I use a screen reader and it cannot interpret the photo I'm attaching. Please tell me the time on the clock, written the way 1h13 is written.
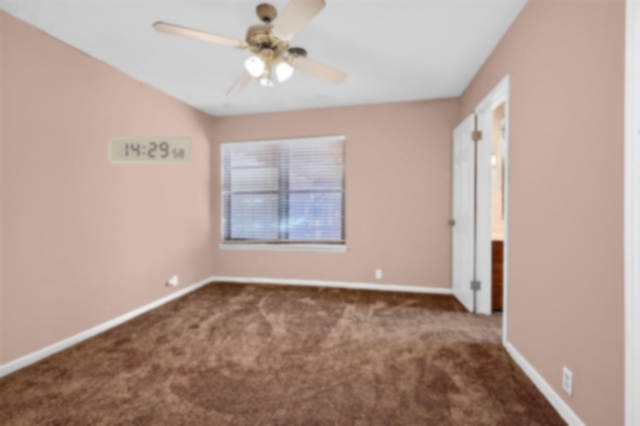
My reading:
14h29
